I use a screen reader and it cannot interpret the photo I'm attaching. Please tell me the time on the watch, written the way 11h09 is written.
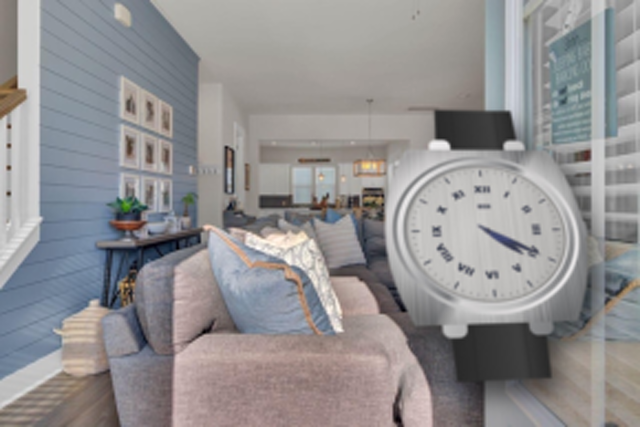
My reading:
4h20
